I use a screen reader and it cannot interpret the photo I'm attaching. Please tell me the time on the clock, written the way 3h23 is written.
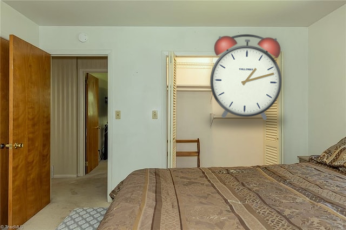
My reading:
1h12
